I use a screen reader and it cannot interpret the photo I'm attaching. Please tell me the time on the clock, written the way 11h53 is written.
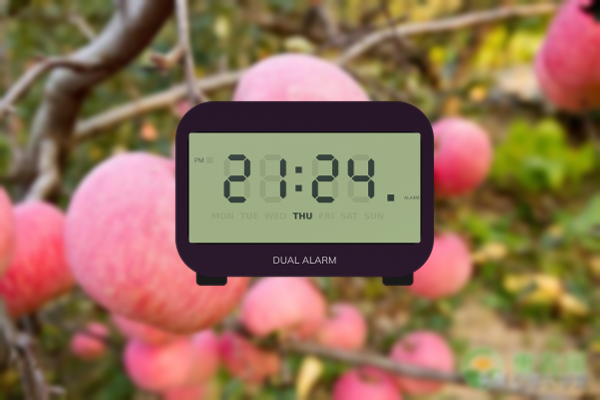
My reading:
21h24
